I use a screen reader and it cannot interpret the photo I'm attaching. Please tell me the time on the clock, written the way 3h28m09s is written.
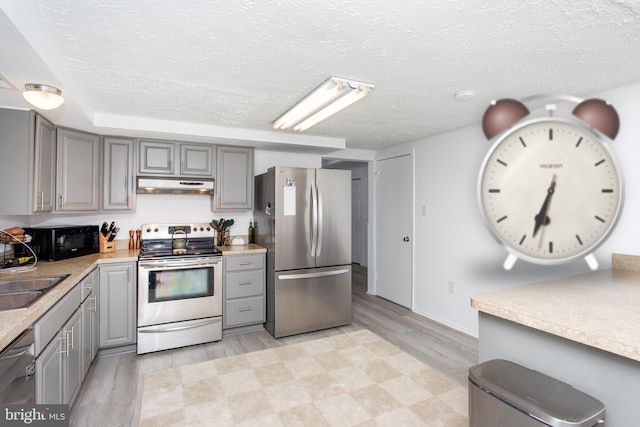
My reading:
6h33m32s
